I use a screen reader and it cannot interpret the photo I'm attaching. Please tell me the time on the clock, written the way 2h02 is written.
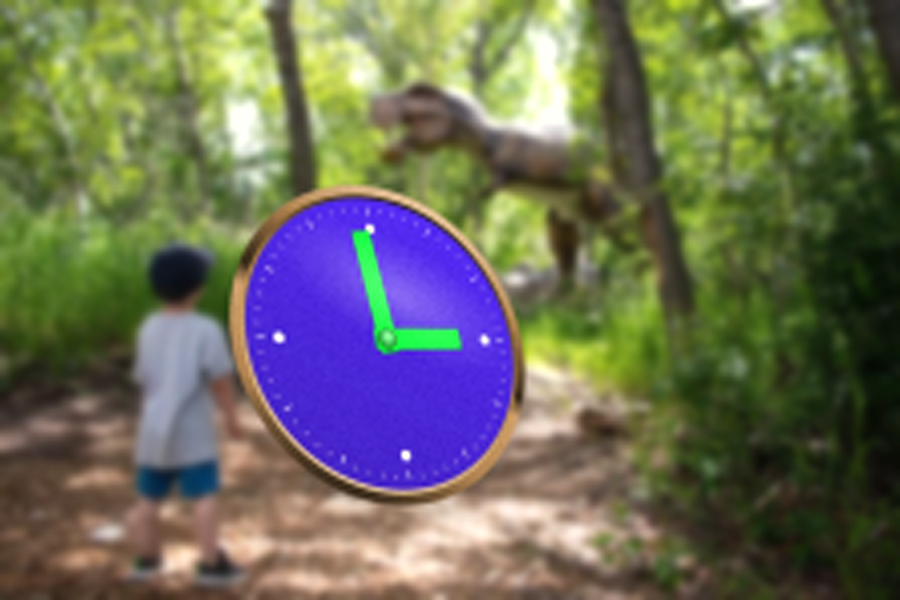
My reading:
2h59
